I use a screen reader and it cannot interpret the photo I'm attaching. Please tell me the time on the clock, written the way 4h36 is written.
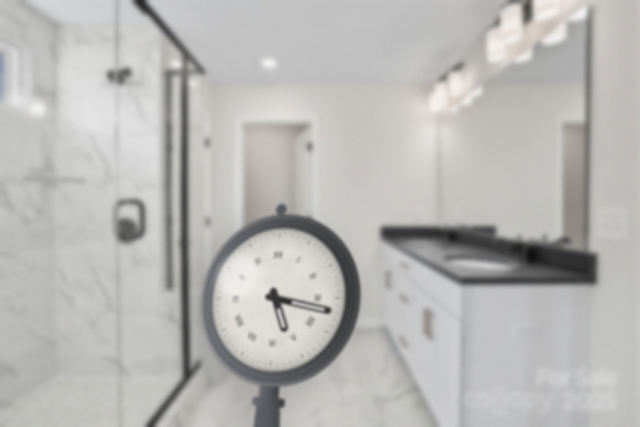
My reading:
5h17
